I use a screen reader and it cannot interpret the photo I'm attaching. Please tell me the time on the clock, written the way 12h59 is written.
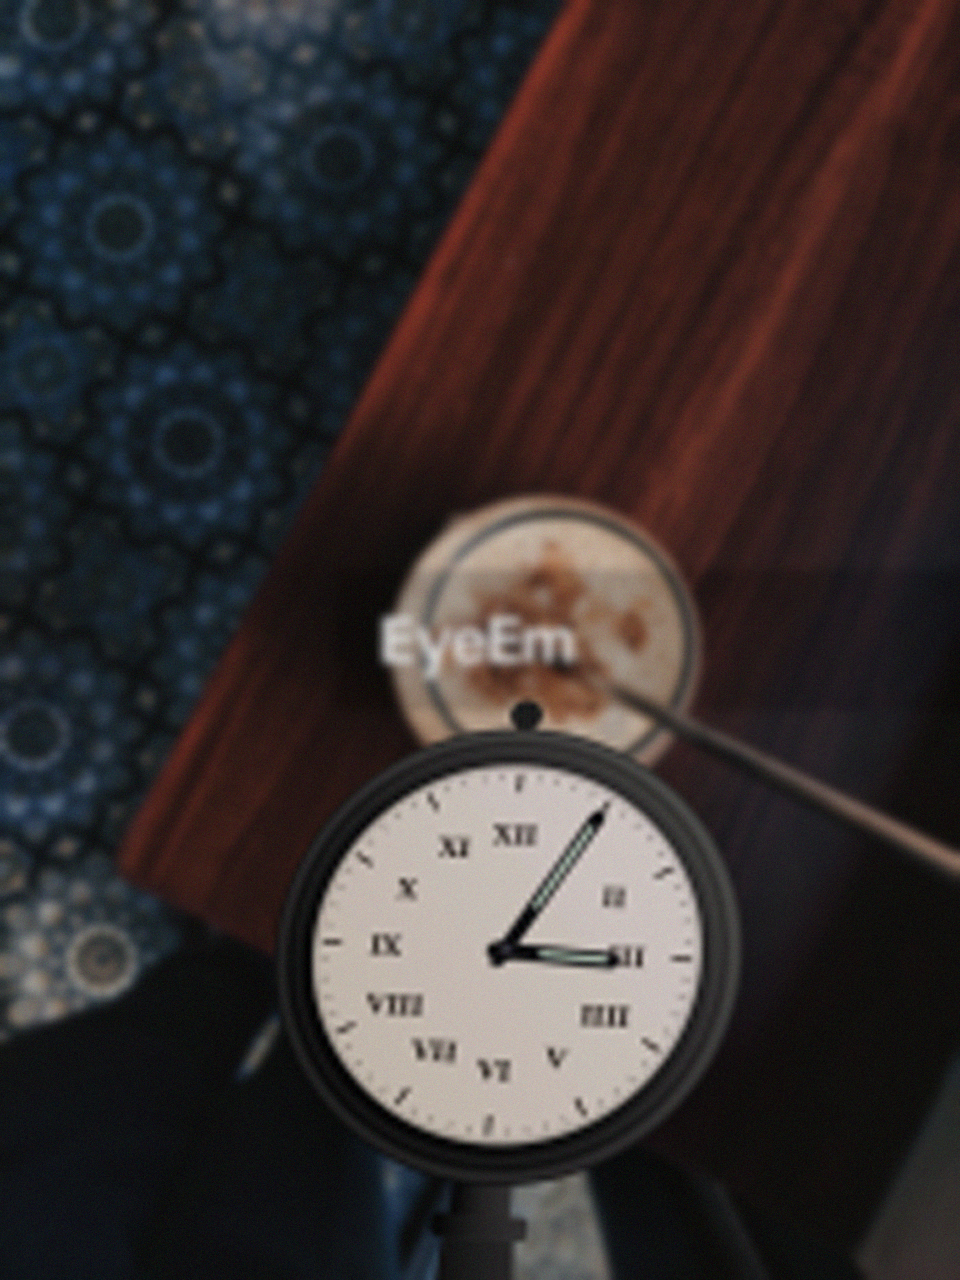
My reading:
3h05
